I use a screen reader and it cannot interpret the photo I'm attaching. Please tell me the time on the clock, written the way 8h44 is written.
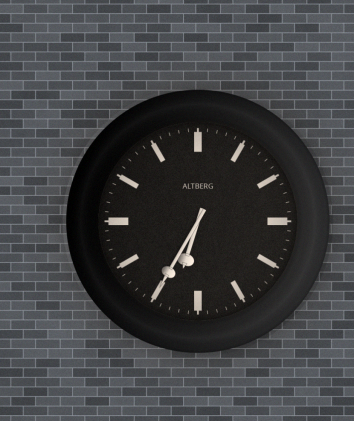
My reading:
6h35
